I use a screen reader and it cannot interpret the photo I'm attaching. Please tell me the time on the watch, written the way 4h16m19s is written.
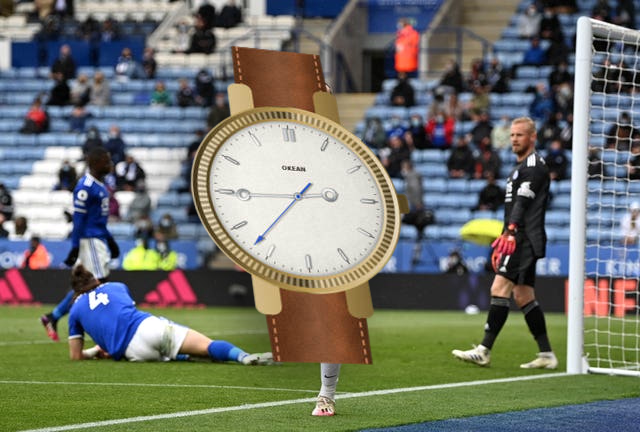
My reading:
2h44m37s
